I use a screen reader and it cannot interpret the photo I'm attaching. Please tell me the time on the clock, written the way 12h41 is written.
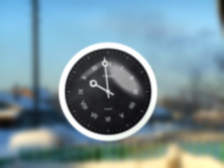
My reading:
9h59
